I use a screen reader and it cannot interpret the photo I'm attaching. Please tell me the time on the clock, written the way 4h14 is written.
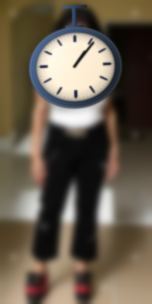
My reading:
1h06
